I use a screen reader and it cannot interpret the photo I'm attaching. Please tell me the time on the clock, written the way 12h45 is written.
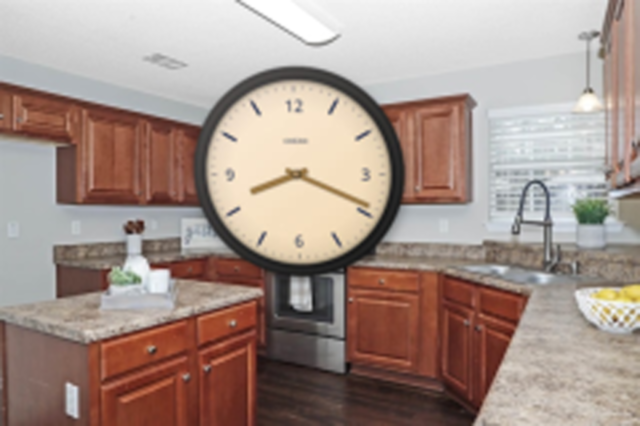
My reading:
8h19
